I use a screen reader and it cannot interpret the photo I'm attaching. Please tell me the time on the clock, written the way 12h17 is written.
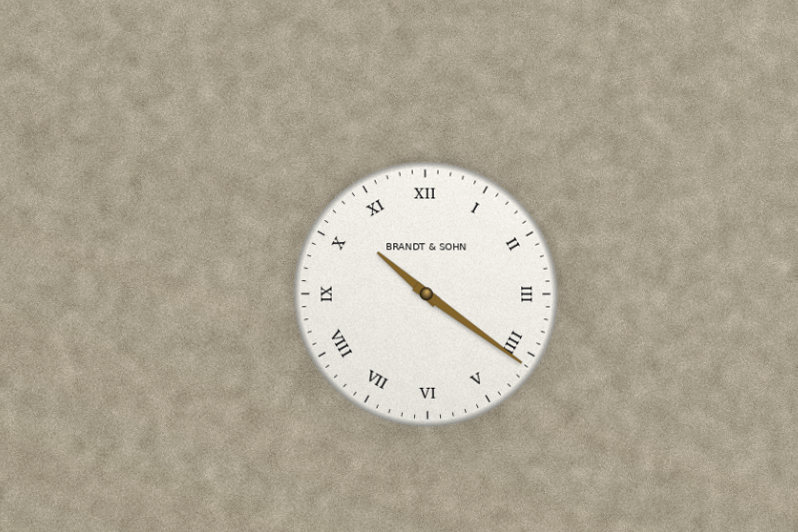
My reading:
10h21
